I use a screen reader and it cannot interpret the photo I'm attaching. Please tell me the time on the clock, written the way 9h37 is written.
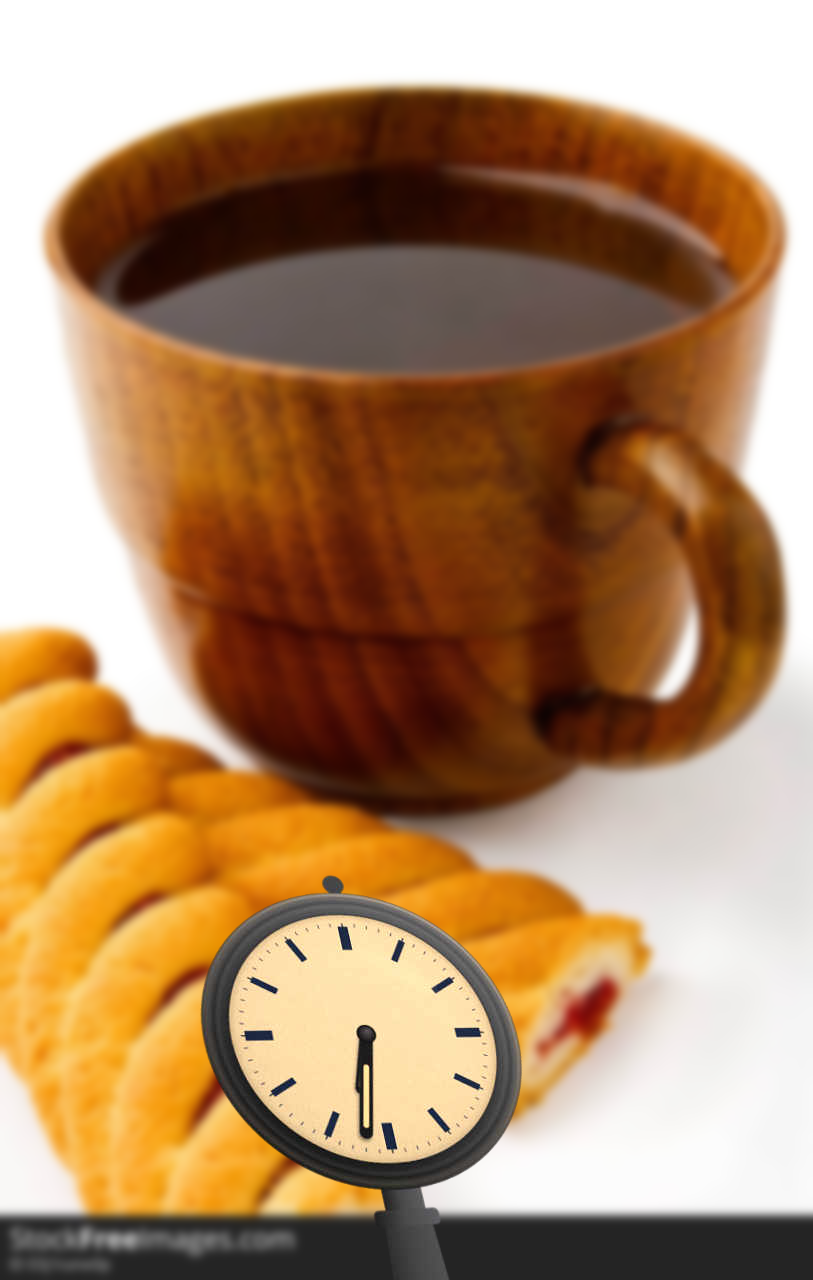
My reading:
6h32
